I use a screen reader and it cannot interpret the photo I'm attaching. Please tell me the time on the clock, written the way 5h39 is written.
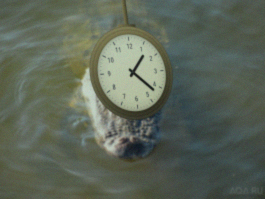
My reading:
1h22
